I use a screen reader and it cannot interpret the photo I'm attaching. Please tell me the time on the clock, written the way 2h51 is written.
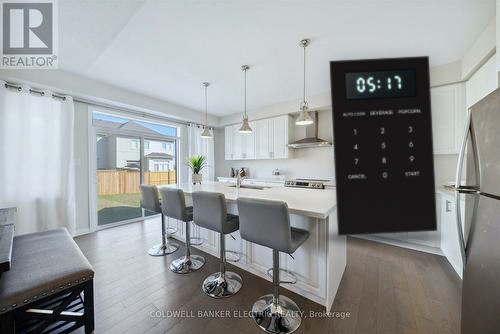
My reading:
5h17
